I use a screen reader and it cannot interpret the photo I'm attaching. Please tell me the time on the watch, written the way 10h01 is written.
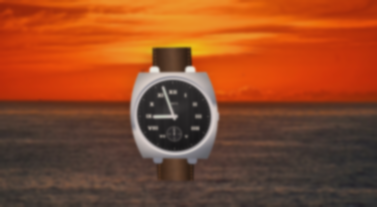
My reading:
8h57
